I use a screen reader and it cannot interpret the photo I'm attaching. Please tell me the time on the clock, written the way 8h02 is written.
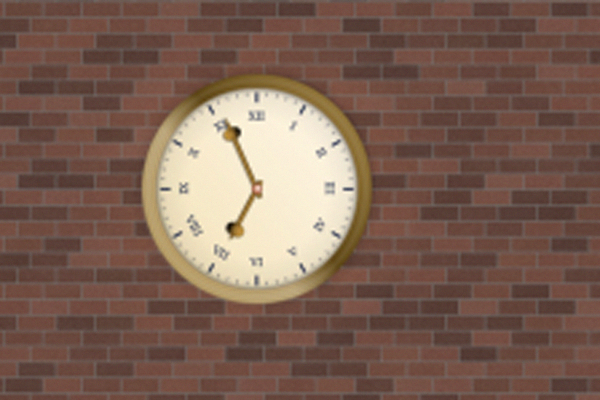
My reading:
6h56
